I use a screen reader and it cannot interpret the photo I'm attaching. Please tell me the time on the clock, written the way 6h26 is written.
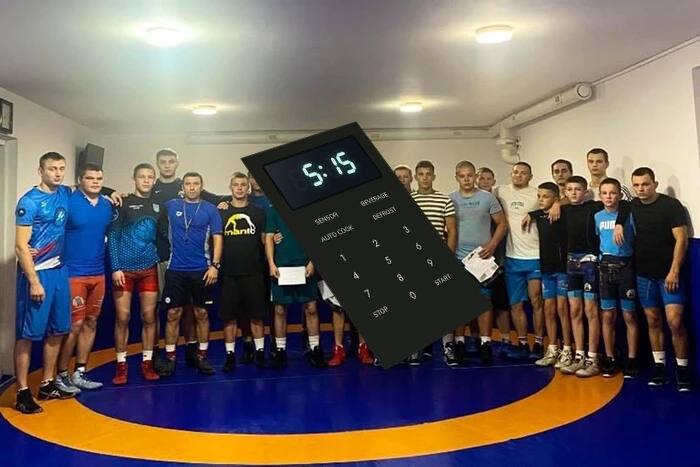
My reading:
5h15
